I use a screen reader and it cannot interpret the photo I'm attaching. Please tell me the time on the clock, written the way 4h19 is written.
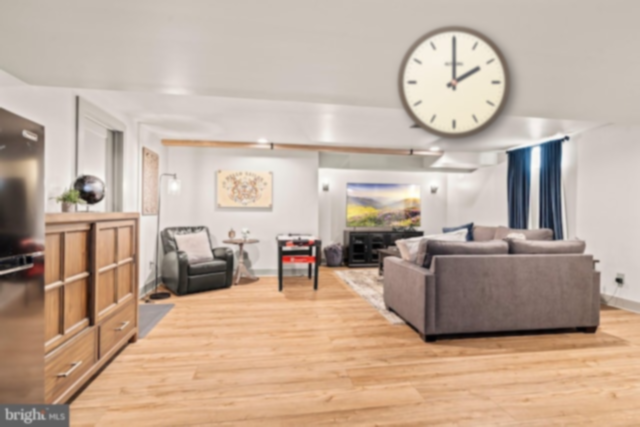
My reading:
2h00
